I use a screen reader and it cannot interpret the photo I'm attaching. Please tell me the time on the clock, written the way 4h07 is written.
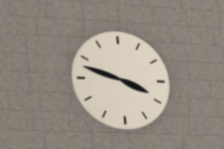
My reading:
3h48
